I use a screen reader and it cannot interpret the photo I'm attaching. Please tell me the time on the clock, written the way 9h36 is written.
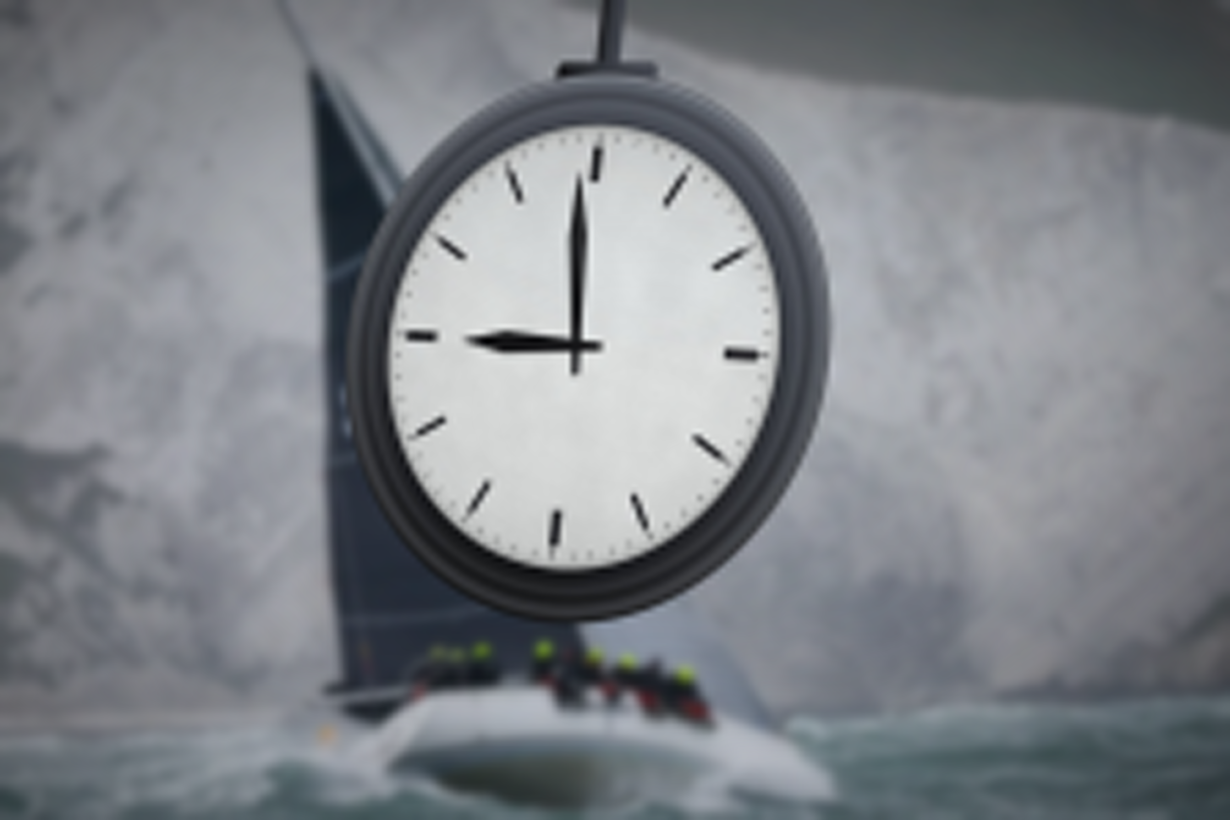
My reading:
8h59
